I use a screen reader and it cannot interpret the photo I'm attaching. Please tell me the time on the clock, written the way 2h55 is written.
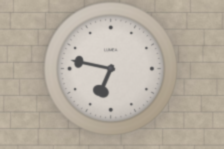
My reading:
6h47
